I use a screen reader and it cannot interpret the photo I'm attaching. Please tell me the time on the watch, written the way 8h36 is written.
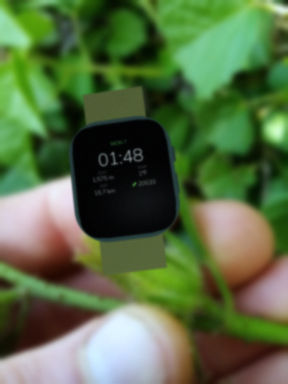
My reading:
1h48
